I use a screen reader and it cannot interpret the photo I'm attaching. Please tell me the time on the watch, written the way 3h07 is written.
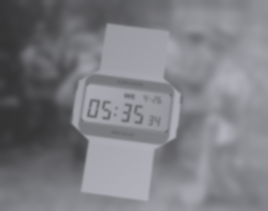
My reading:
5h35
